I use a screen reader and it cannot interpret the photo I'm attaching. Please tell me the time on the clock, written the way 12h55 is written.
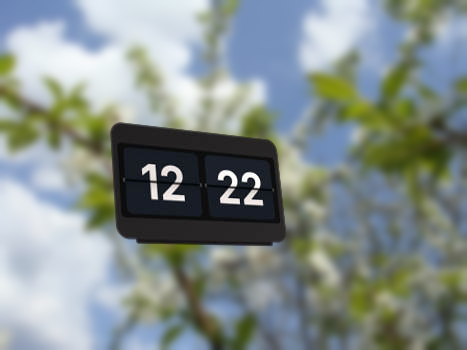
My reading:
12h22
